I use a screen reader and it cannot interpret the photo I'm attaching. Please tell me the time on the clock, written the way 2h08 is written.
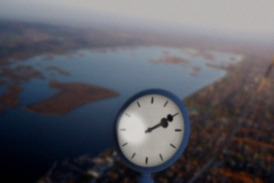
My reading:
2h10
